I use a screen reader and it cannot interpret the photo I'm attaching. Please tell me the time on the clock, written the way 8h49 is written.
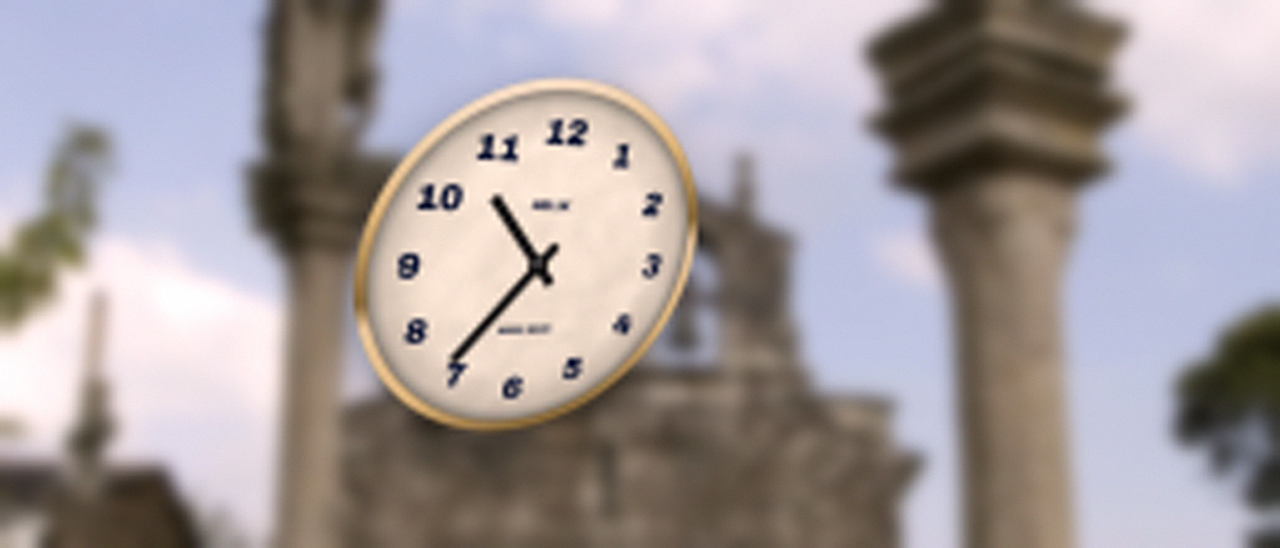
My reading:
10h36
